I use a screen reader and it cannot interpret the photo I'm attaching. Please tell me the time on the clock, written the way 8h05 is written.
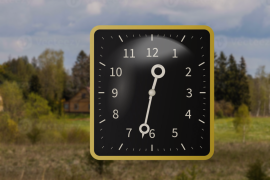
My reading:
12h32
